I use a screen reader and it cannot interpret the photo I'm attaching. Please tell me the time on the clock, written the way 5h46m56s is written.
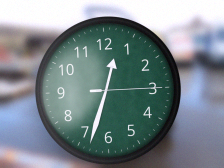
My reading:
12h33m15s
